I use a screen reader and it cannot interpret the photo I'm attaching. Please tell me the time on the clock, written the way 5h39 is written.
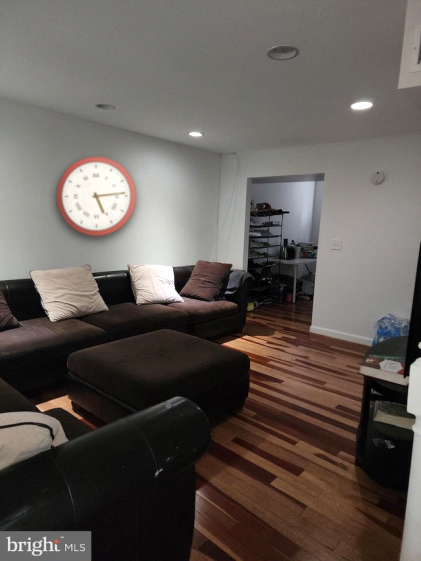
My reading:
5h14
